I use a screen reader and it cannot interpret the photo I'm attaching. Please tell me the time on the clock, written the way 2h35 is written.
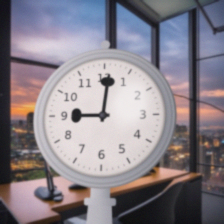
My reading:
9h01
